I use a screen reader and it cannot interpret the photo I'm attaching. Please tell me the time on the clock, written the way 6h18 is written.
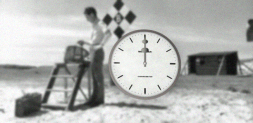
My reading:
12h00
